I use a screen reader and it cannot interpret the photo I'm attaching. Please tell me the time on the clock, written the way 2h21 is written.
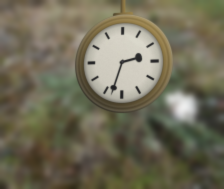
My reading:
2h33
